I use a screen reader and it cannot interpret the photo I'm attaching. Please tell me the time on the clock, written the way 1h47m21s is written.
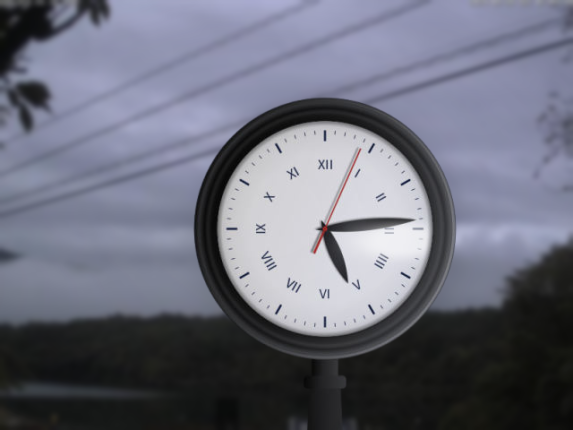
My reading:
5h14m04s
